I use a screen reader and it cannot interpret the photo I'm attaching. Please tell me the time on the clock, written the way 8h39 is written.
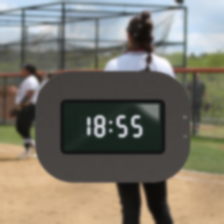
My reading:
18h55
